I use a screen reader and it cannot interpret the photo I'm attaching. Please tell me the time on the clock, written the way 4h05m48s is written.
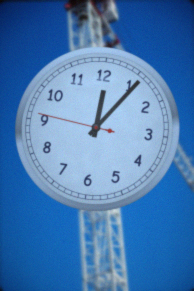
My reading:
12h05m46s
